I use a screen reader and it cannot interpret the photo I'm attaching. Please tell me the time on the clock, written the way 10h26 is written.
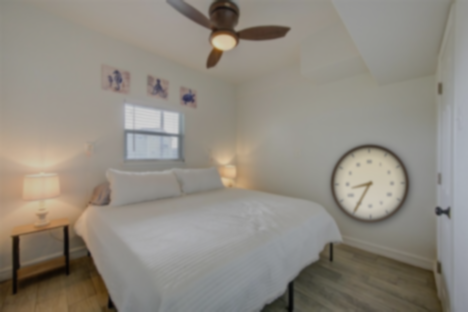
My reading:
8h35
